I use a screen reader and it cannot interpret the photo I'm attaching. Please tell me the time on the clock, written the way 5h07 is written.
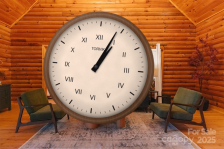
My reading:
1h04
